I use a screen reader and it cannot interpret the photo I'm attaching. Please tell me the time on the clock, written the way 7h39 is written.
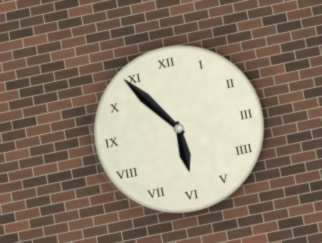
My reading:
5h54
